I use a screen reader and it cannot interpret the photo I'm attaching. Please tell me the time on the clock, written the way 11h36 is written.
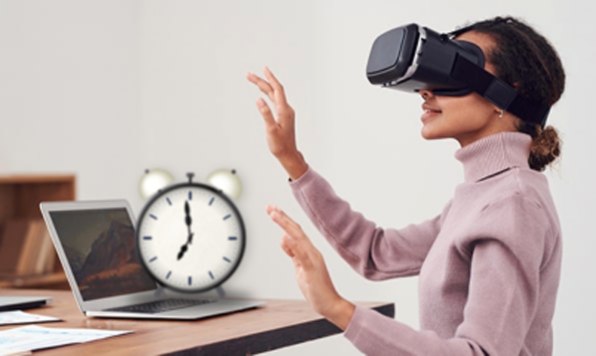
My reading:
6h59
